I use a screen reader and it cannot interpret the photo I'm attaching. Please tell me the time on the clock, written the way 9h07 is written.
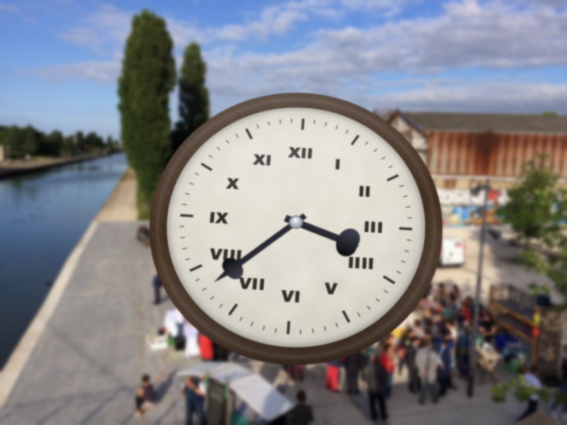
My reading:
3h38
